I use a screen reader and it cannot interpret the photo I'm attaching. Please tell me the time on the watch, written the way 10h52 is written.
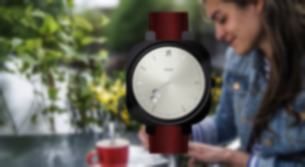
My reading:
7h37
